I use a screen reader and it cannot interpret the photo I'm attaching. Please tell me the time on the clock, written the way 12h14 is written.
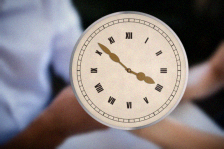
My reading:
3h52
